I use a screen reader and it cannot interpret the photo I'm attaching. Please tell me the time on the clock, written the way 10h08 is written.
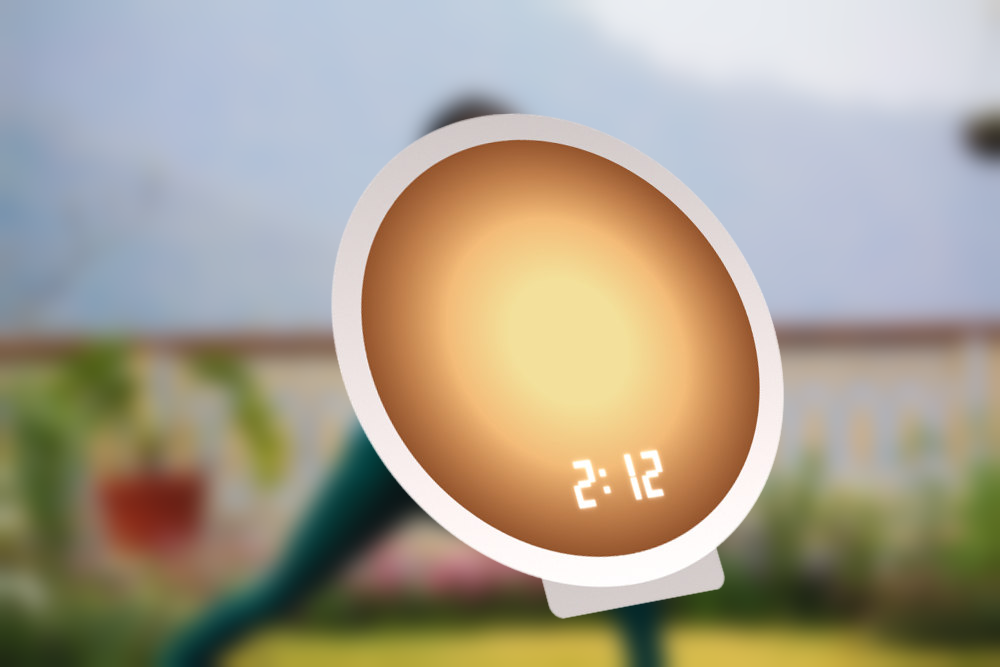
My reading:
2h12
